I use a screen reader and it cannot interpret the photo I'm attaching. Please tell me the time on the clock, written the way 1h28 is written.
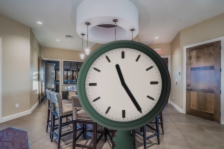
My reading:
11h25
